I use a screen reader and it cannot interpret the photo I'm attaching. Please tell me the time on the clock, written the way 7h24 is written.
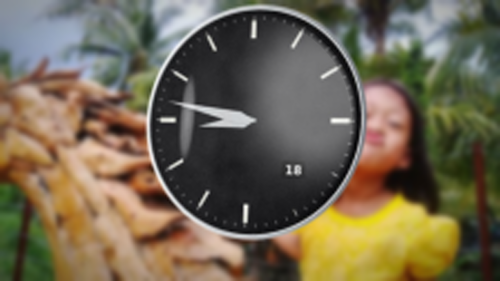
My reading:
8h47
